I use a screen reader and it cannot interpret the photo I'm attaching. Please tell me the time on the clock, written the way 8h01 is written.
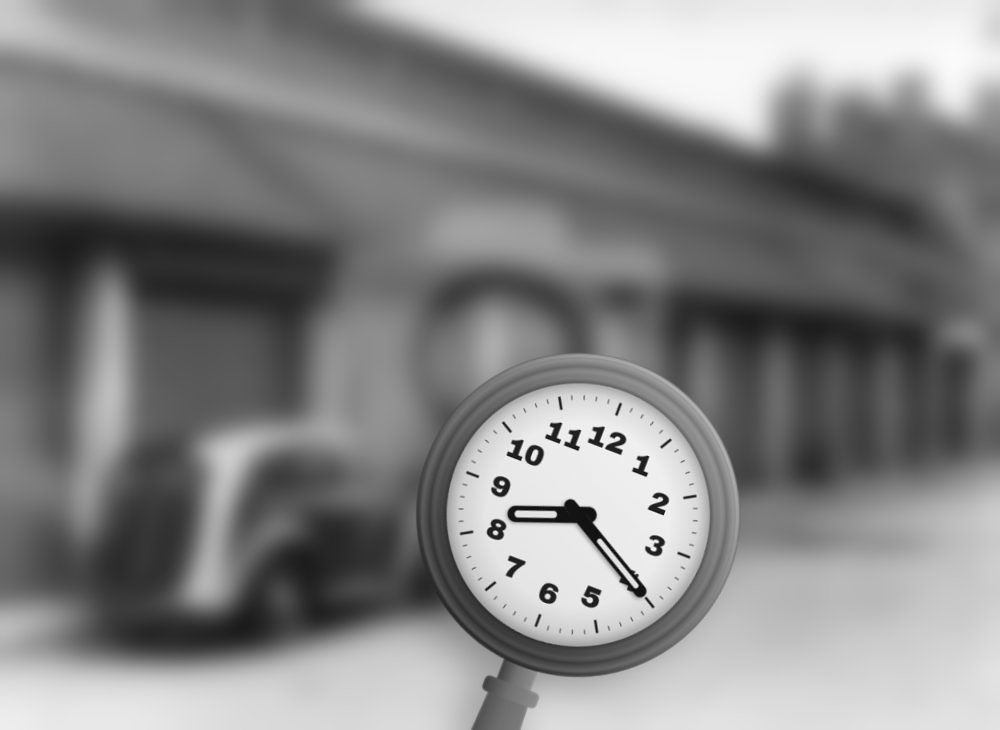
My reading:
8h20
